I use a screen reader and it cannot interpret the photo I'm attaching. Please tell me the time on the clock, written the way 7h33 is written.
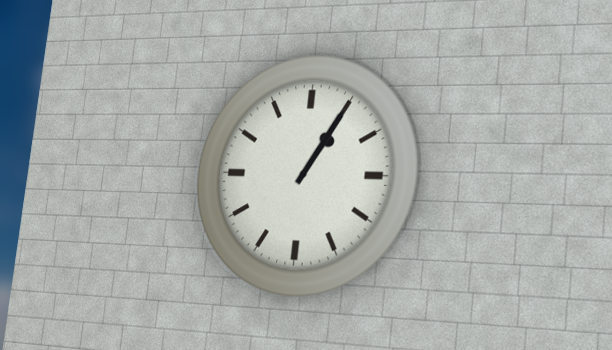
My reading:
1h05
